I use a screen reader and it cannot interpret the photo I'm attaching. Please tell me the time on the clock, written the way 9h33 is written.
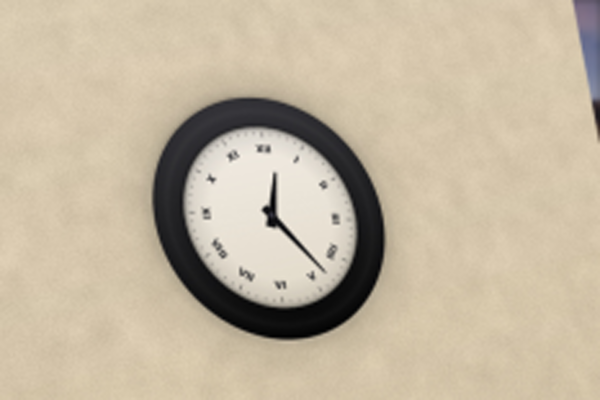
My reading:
12h23
